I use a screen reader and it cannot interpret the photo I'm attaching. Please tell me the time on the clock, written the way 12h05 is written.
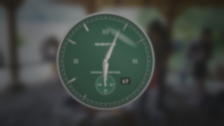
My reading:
6h04
